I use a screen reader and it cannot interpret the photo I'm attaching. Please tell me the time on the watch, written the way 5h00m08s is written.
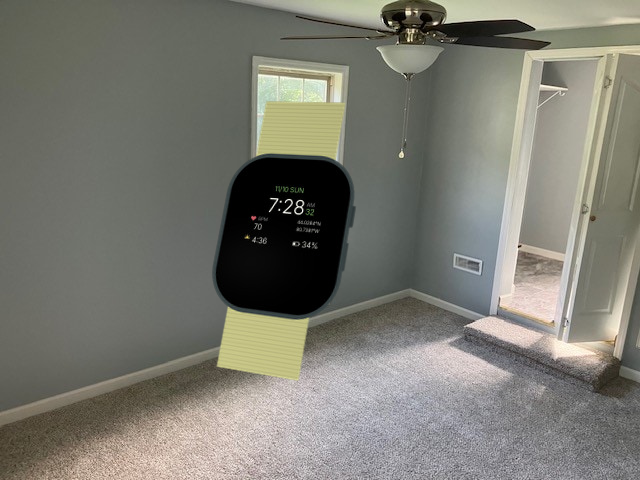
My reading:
7h28m32s
